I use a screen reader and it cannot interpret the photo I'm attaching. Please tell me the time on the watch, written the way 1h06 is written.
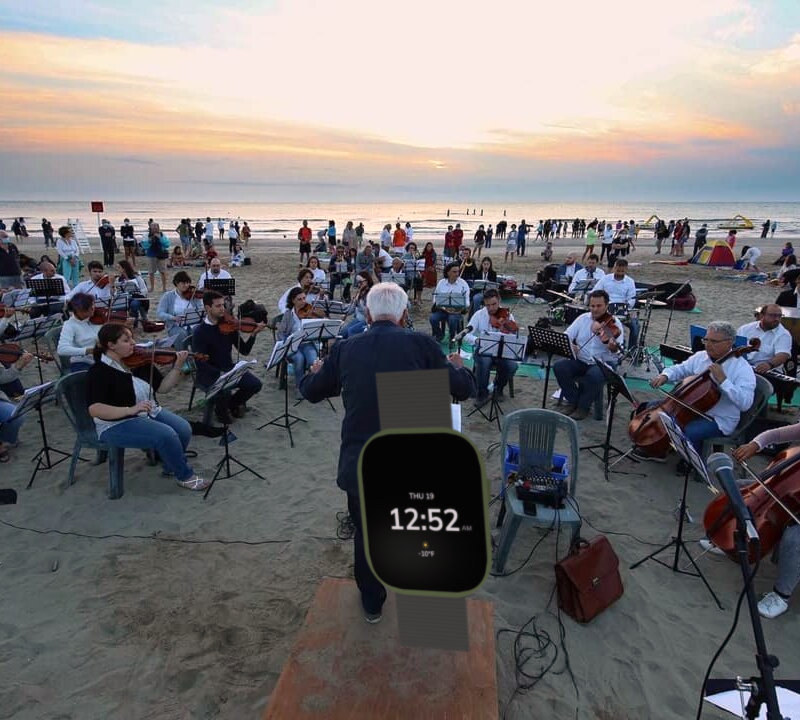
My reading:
12h52
